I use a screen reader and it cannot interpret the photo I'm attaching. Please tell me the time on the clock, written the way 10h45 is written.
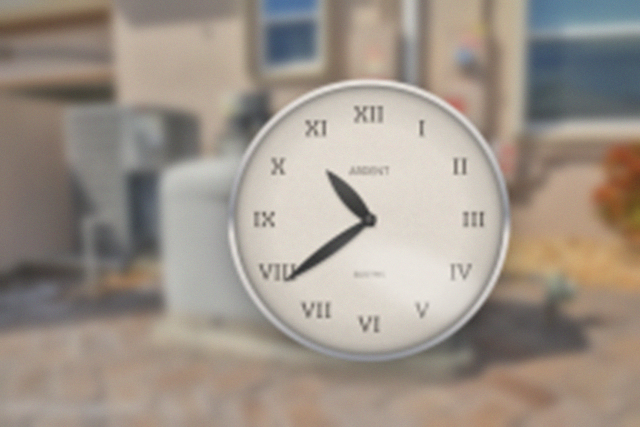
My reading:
10h39
